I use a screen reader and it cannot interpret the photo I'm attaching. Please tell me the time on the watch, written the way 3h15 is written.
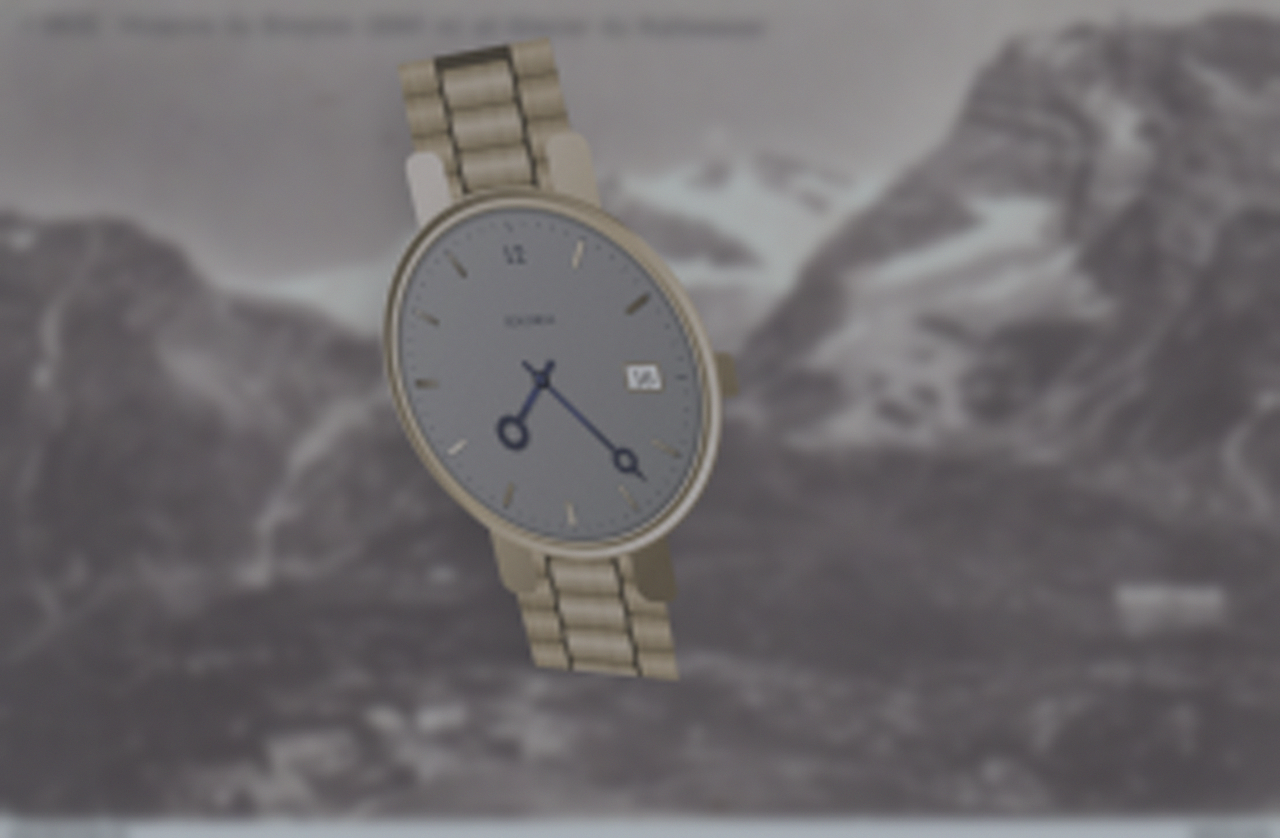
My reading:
7h23
